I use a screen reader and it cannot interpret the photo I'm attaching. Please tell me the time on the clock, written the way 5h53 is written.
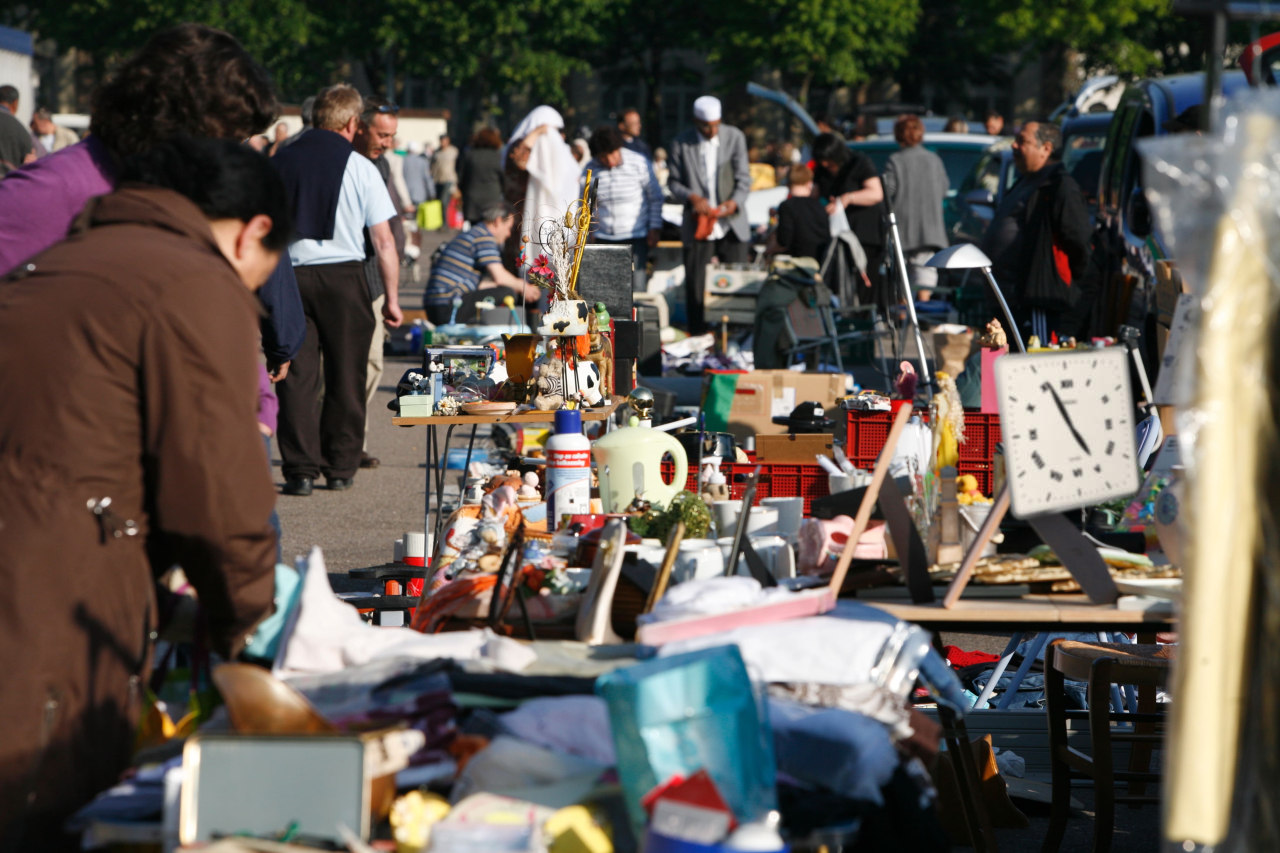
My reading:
4h56
